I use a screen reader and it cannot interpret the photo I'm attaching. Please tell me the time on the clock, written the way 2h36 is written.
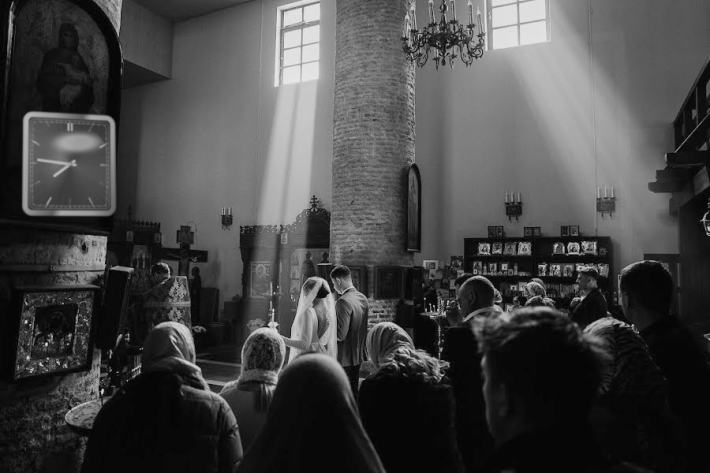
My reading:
7h46
